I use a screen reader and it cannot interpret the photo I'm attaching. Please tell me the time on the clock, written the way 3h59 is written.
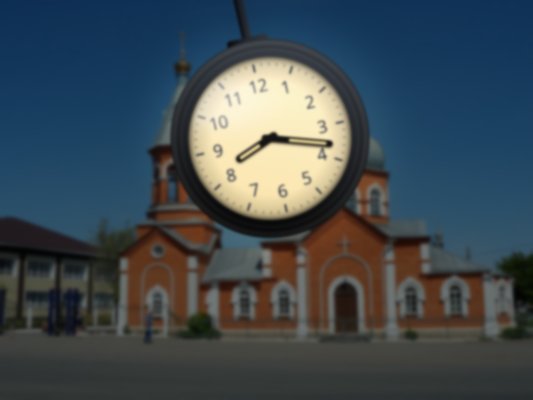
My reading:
8h18
